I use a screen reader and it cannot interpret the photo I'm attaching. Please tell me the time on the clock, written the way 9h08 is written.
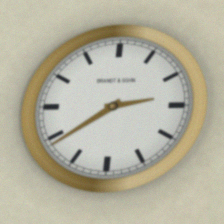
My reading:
2h39
